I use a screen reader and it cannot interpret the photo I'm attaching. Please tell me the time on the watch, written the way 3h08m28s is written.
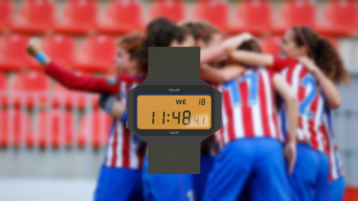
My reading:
11h48m41s
